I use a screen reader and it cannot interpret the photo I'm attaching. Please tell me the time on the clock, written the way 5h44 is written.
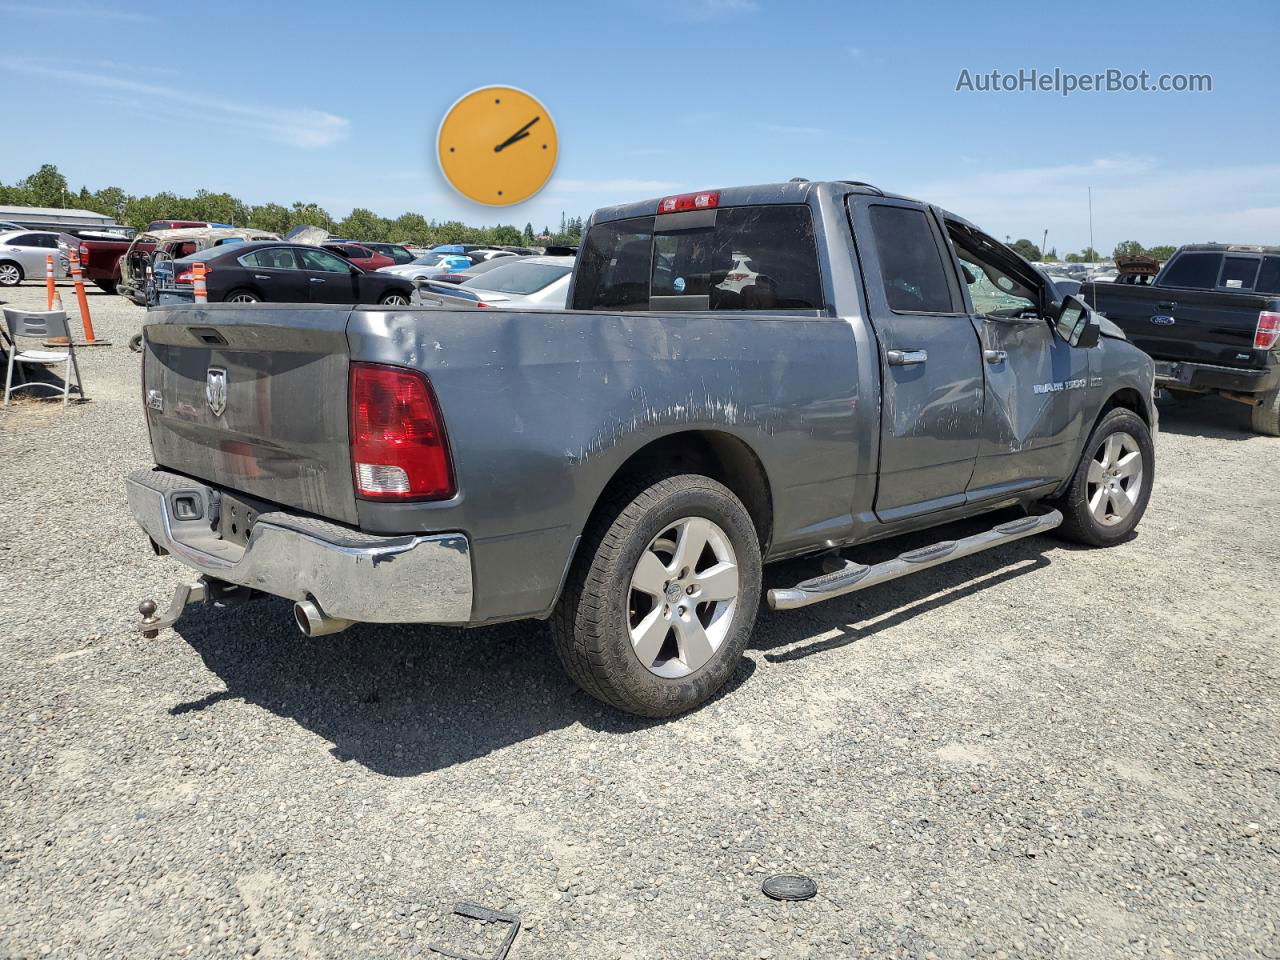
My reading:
2h09
